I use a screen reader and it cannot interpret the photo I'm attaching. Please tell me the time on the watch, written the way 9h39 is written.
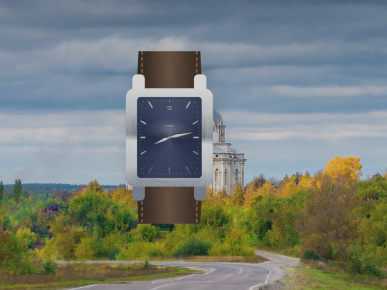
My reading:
8h13
